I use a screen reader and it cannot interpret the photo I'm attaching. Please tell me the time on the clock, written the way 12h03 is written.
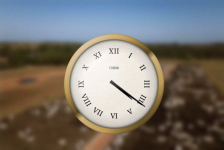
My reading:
4h21
